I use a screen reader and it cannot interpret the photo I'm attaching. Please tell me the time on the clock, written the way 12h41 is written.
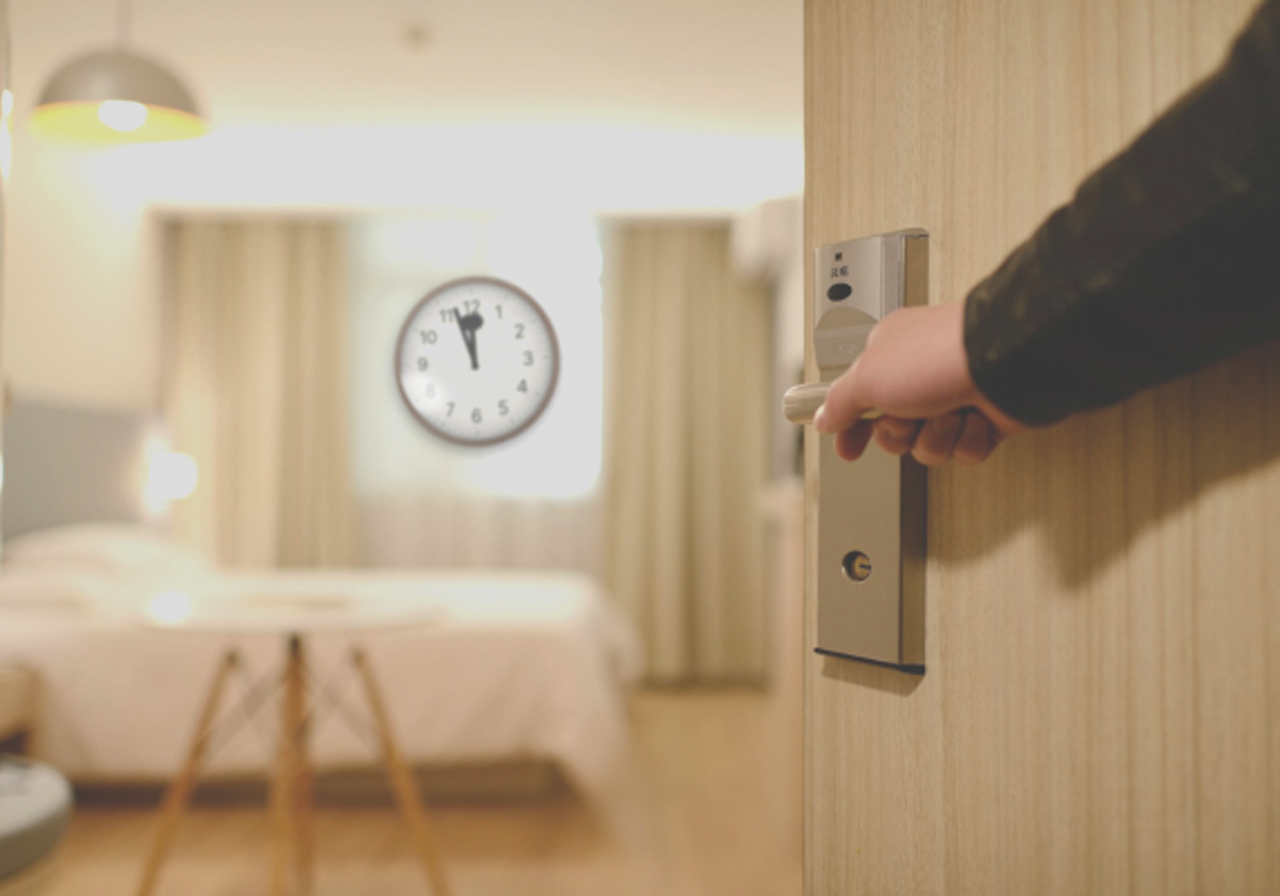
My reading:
11h57
